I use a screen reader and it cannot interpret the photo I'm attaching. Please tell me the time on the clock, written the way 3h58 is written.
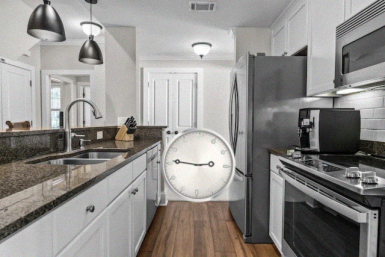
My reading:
2h46
